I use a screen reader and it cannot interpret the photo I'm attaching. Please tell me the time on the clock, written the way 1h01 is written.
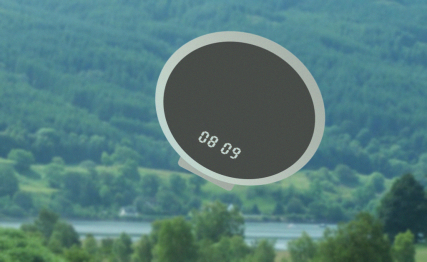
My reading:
8h09
